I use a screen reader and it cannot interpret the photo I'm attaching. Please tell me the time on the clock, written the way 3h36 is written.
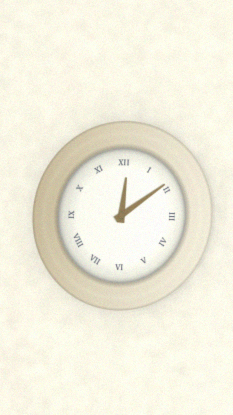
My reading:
12h09
